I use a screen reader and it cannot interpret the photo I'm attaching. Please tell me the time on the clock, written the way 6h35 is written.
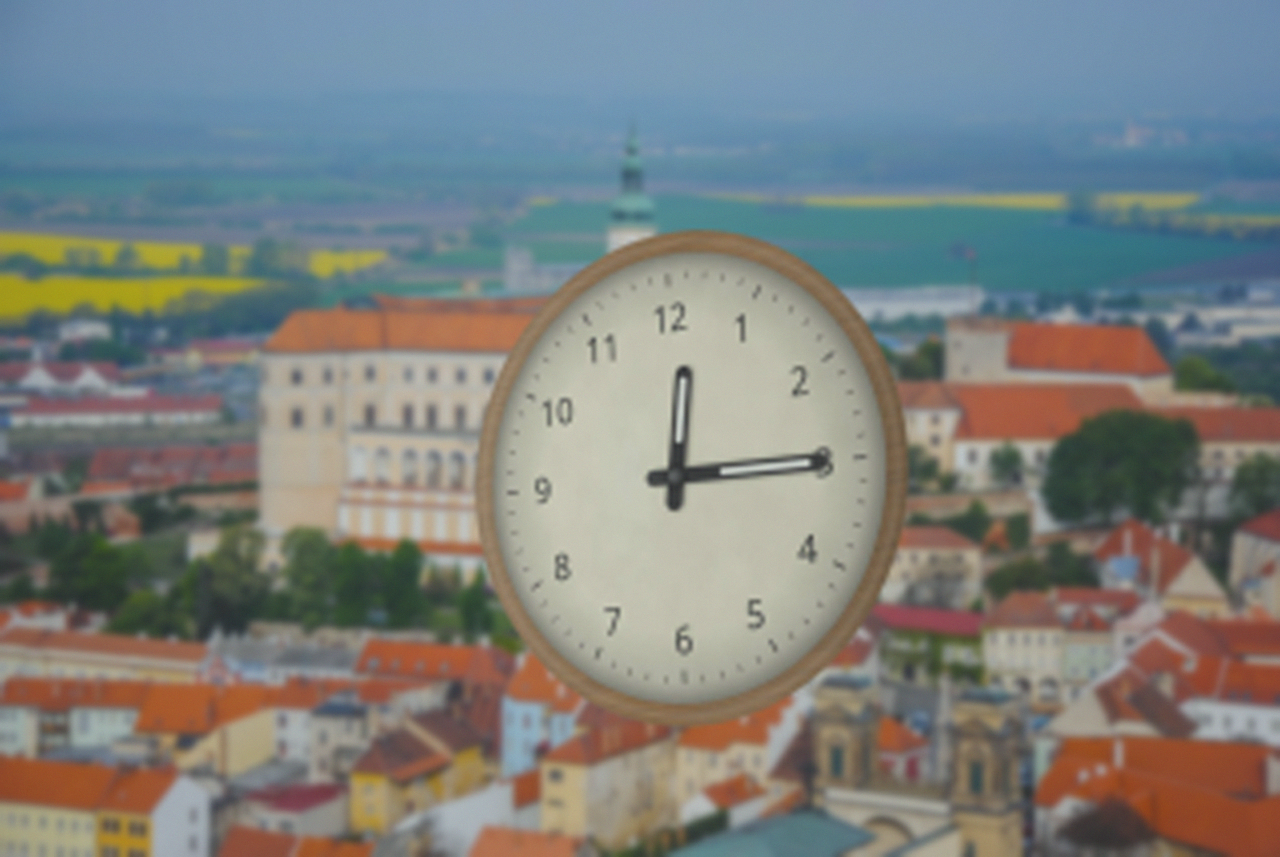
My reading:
12h15
